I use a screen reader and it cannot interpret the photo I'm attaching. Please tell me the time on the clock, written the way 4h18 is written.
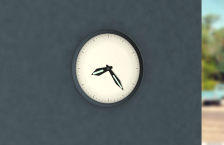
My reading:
8h24
